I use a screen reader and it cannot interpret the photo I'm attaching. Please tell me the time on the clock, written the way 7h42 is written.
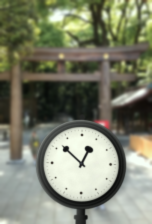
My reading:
12h52
